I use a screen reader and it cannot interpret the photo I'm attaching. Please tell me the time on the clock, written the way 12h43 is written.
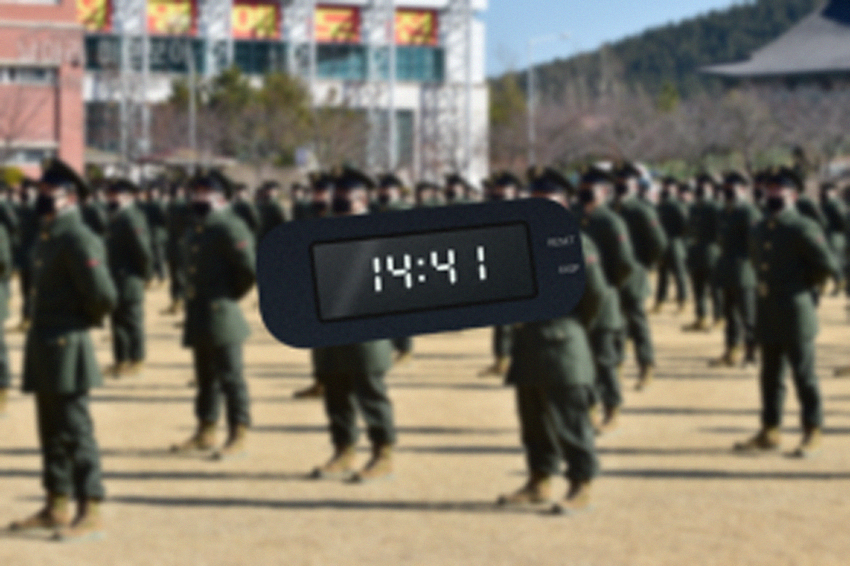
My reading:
14h41
